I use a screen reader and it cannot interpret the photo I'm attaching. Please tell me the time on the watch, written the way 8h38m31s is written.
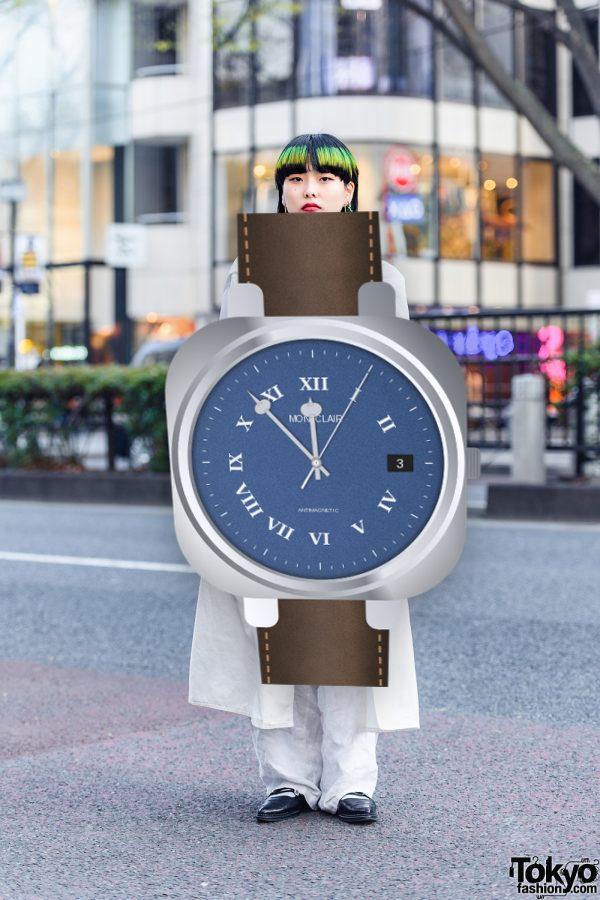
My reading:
11h53m05s
